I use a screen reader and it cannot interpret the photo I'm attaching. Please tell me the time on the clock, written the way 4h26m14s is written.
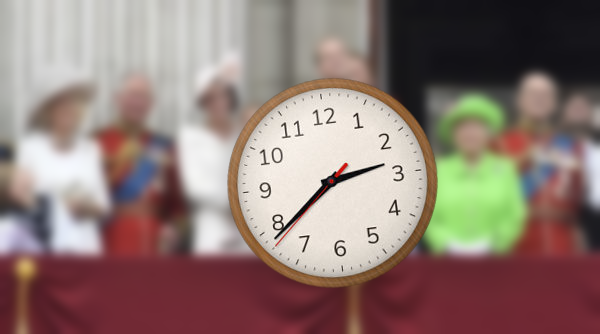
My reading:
2h38m38s
